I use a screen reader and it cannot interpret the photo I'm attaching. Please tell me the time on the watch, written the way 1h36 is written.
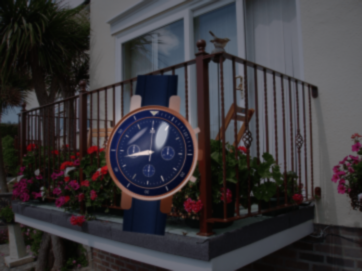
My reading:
8h43
